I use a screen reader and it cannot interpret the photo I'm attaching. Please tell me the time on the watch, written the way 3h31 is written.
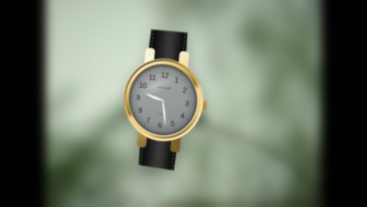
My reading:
9h28
